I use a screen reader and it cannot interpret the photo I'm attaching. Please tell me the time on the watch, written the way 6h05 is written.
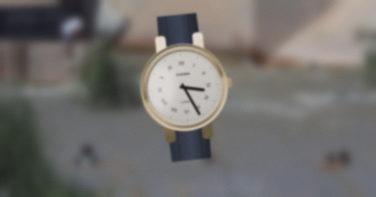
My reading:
3h26
